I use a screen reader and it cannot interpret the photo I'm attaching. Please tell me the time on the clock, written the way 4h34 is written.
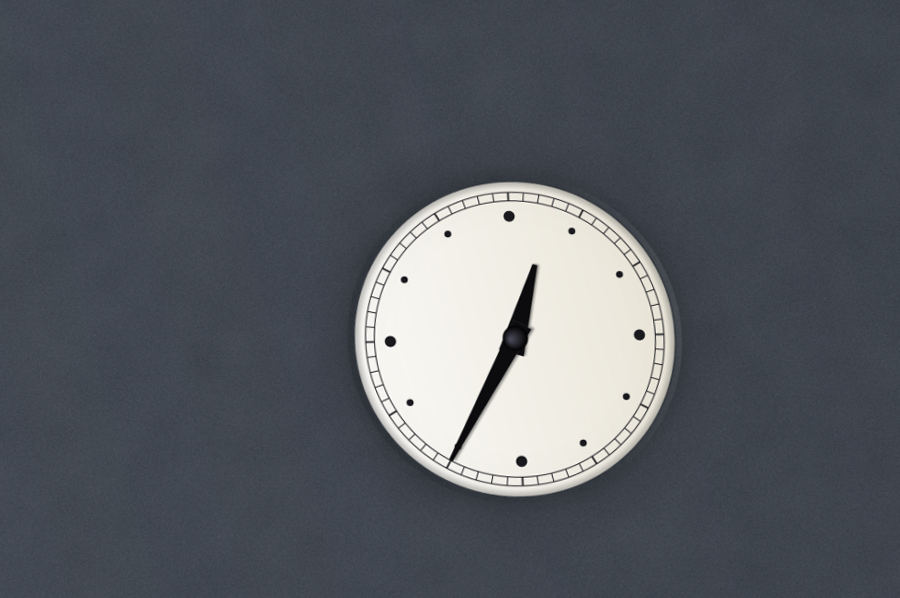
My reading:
12h35
